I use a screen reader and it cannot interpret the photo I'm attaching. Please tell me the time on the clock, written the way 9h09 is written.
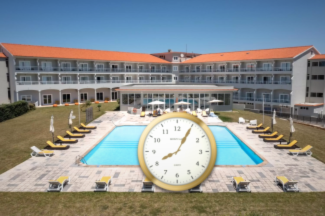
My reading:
8h05
